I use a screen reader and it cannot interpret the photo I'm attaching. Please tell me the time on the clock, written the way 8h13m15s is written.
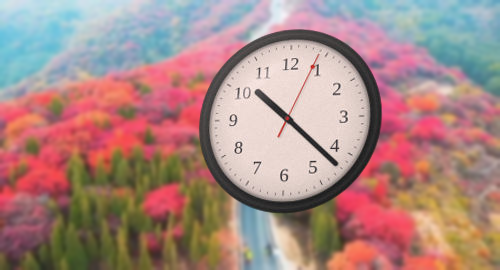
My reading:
10h22m04s
